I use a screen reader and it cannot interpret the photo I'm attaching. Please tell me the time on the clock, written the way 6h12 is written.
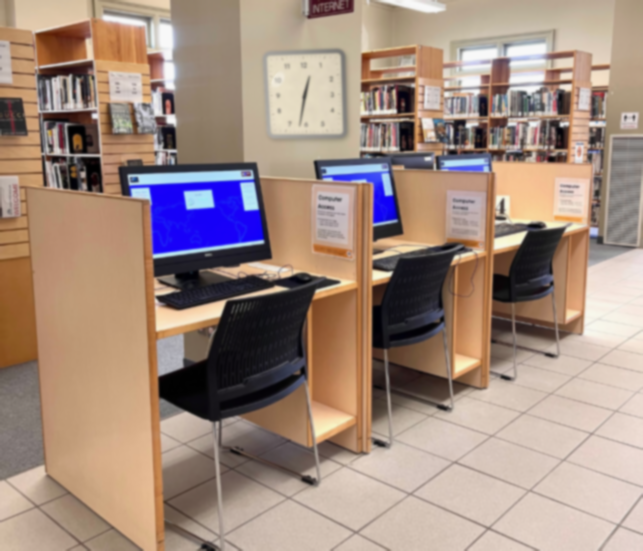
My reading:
12h32
